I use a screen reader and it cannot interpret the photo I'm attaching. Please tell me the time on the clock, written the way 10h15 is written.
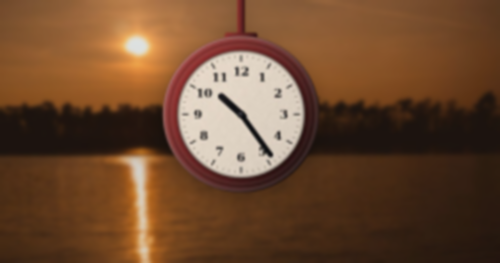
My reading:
10h24
